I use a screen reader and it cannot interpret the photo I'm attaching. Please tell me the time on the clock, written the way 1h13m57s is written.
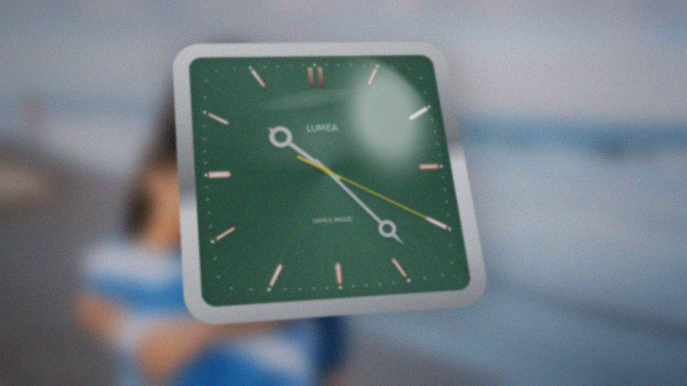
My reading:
10h23m20s
